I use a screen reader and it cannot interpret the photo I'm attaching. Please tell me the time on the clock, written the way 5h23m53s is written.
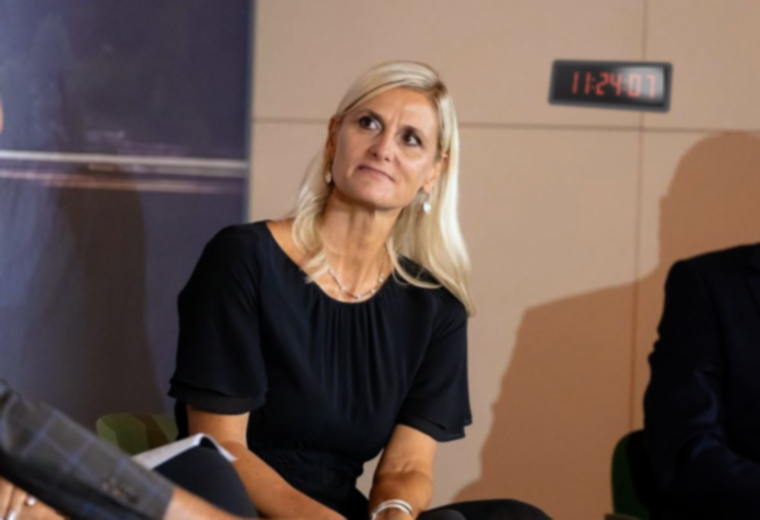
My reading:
11h24m07s
